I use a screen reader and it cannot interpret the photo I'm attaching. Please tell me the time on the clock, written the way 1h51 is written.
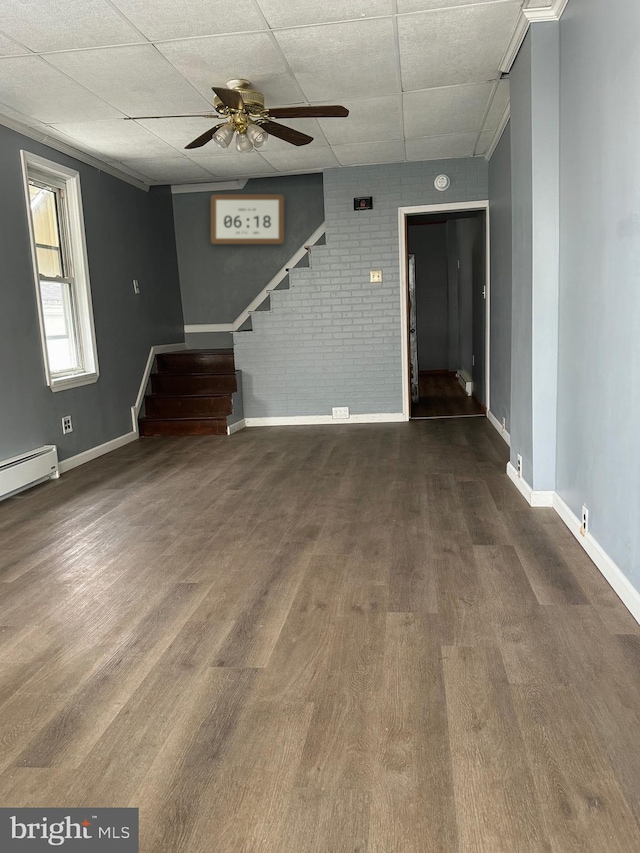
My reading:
6h18
